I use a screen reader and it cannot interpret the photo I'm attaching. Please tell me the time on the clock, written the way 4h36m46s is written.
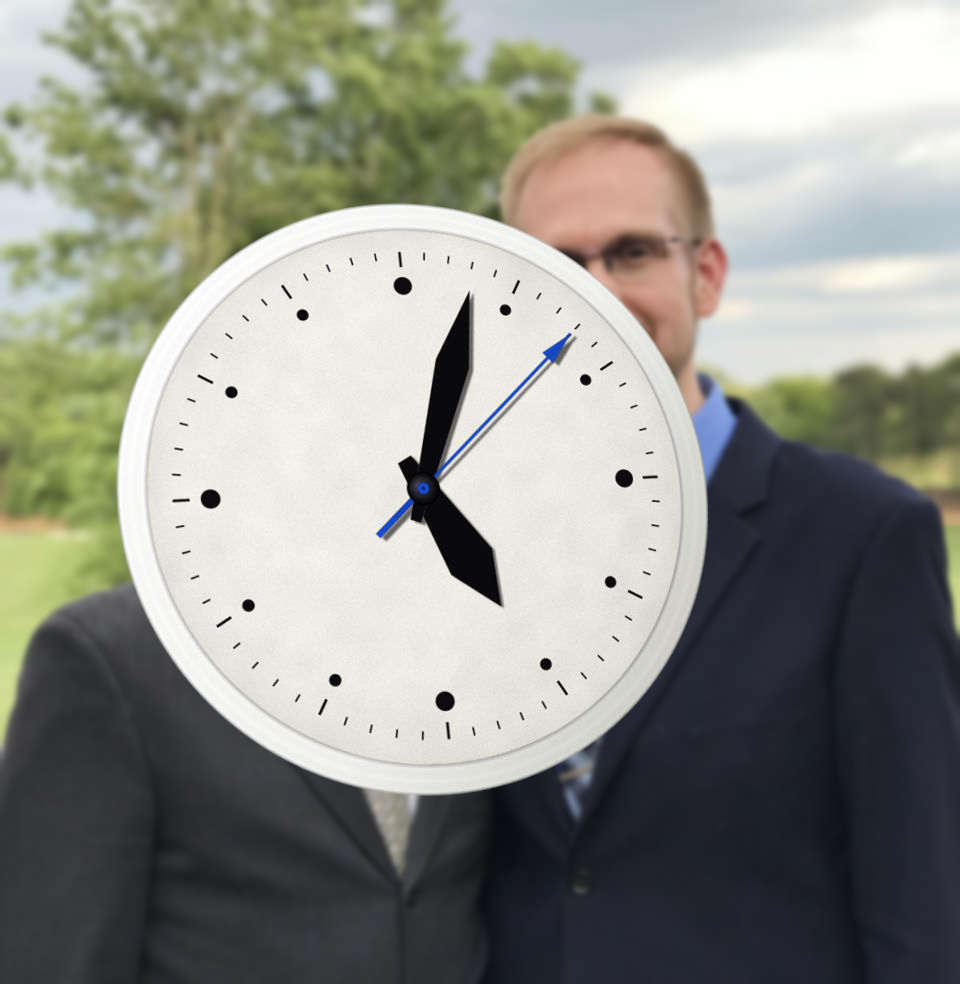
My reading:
5h03m08s
